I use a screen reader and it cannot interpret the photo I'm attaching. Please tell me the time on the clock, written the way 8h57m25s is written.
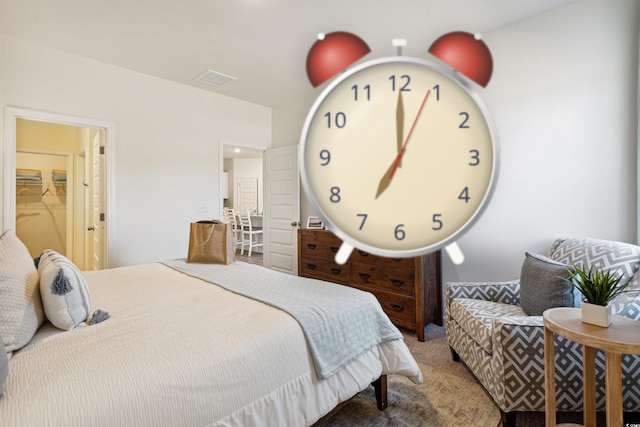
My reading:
7h00m04s
